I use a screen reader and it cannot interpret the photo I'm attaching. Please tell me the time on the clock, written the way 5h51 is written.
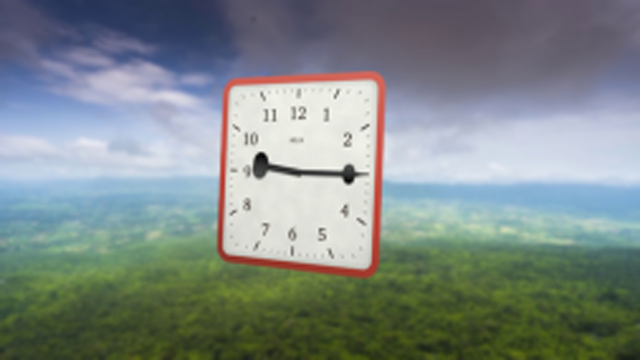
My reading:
9h15
